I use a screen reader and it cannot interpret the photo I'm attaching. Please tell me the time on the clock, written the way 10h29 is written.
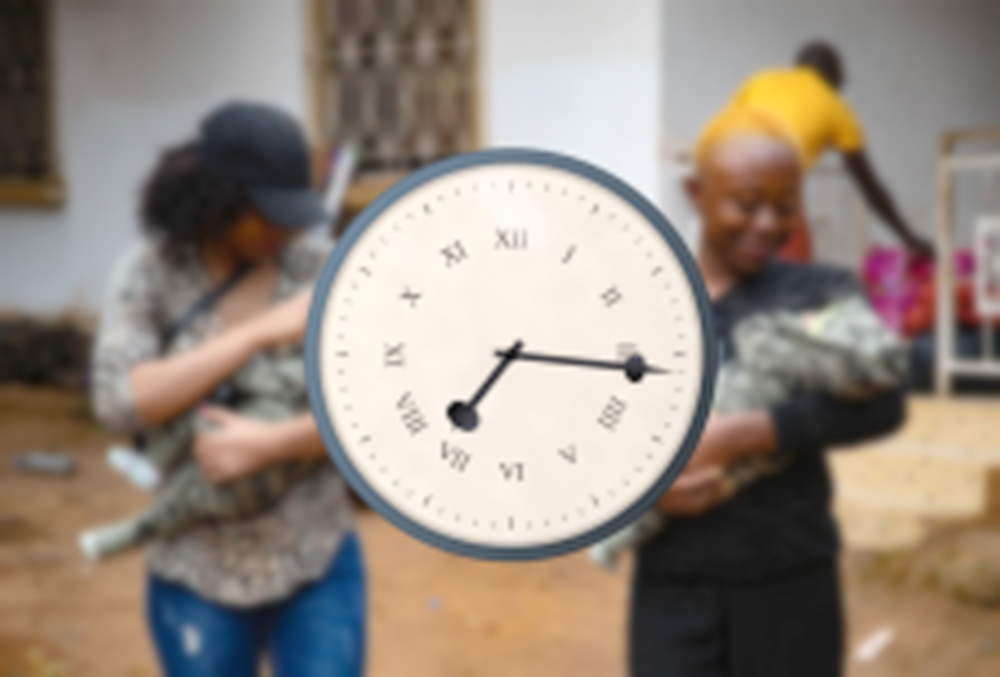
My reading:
7h16
